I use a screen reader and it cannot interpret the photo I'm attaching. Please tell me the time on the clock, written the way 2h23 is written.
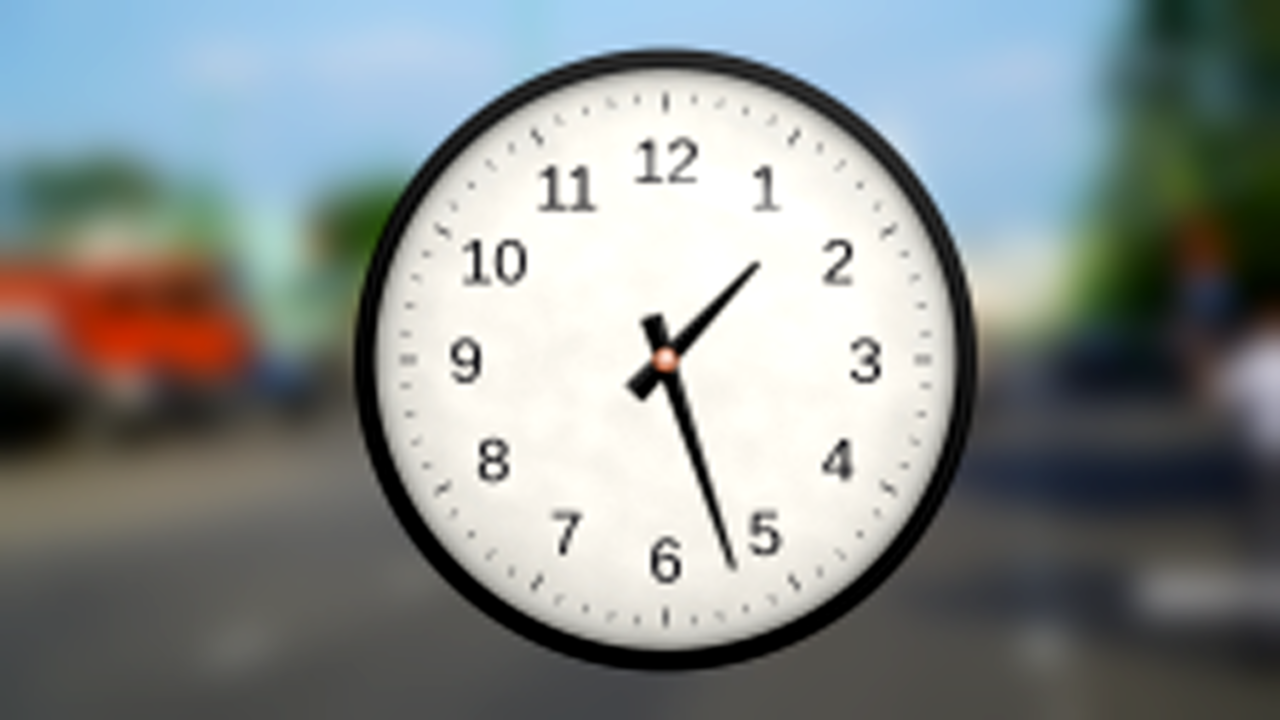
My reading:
1h27
